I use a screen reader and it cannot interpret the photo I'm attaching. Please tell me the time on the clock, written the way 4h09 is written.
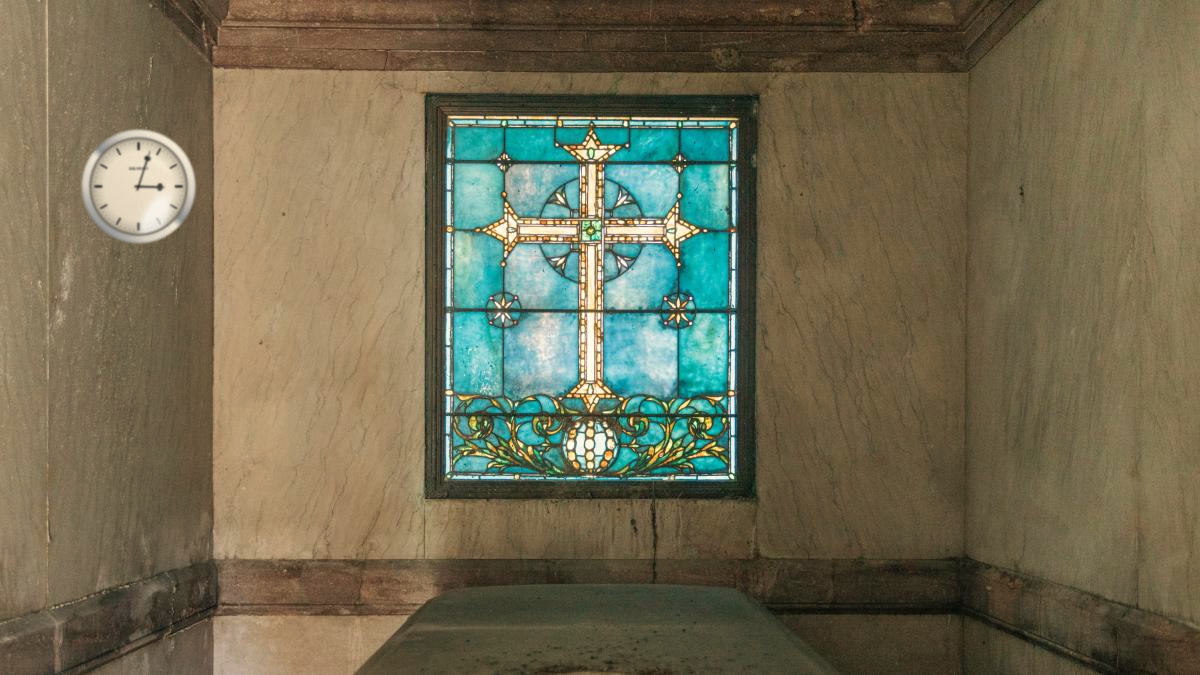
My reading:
3h03
